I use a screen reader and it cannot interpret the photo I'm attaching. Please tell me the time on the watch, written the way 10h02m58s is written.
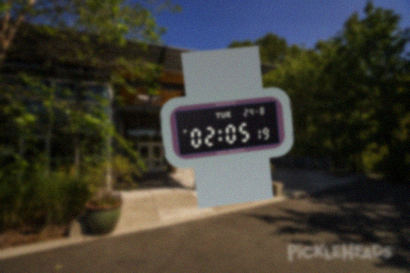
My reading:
2h05m19s
